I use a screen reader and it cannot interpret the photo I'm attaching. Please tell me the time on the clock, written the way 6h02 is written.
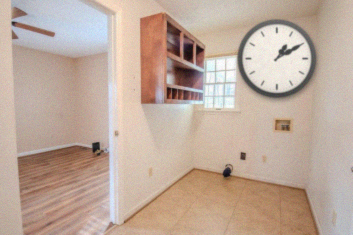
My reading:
1h10
